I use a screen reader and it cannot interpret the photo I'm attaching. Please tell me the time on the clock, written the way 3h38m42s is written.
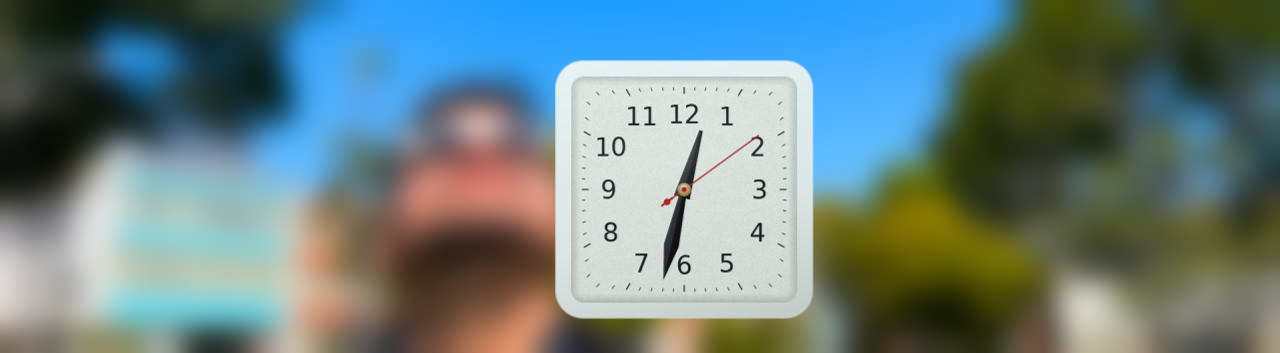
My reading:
12h32m09s
